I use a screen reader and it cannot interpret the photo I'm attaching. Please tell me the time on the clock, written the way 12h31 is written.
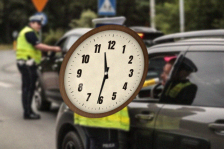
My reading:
11h31
